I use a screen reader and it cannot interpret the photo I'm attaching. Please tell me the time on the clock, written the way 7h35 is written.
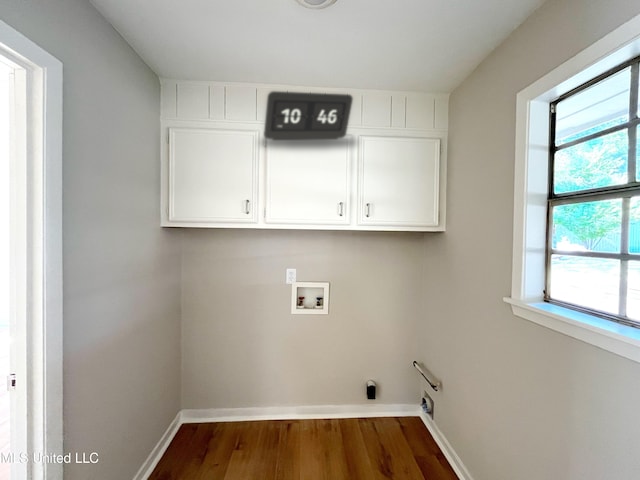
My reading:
10h46
